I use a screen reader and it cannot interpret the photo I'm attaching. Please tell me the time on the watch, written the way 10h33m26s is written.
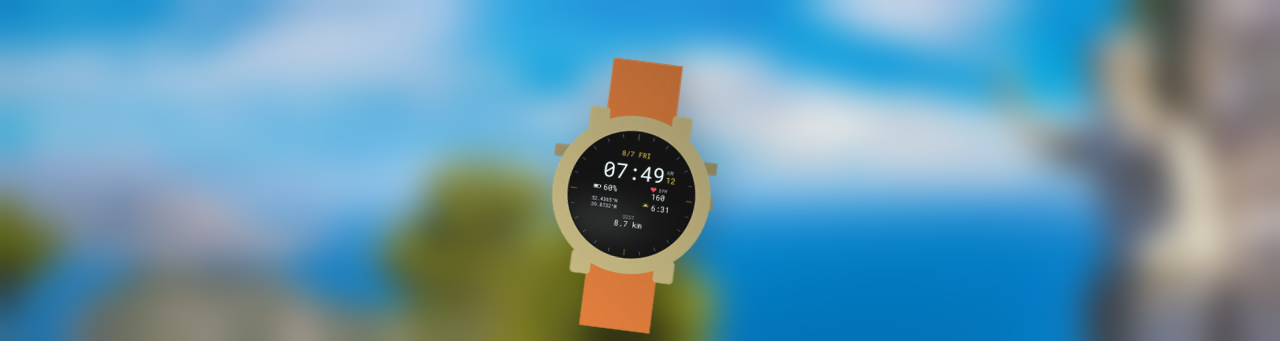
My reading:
7h49m12s
